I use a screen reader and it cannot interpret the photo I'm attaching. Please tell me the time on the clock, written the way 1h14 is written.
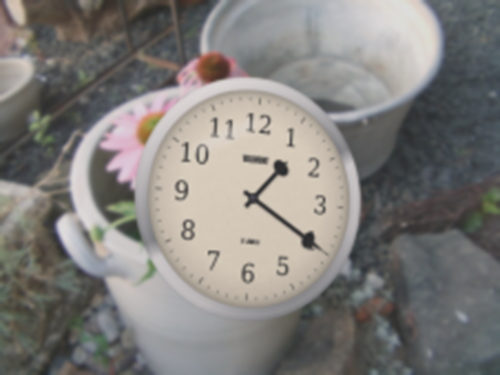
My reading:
1h20
